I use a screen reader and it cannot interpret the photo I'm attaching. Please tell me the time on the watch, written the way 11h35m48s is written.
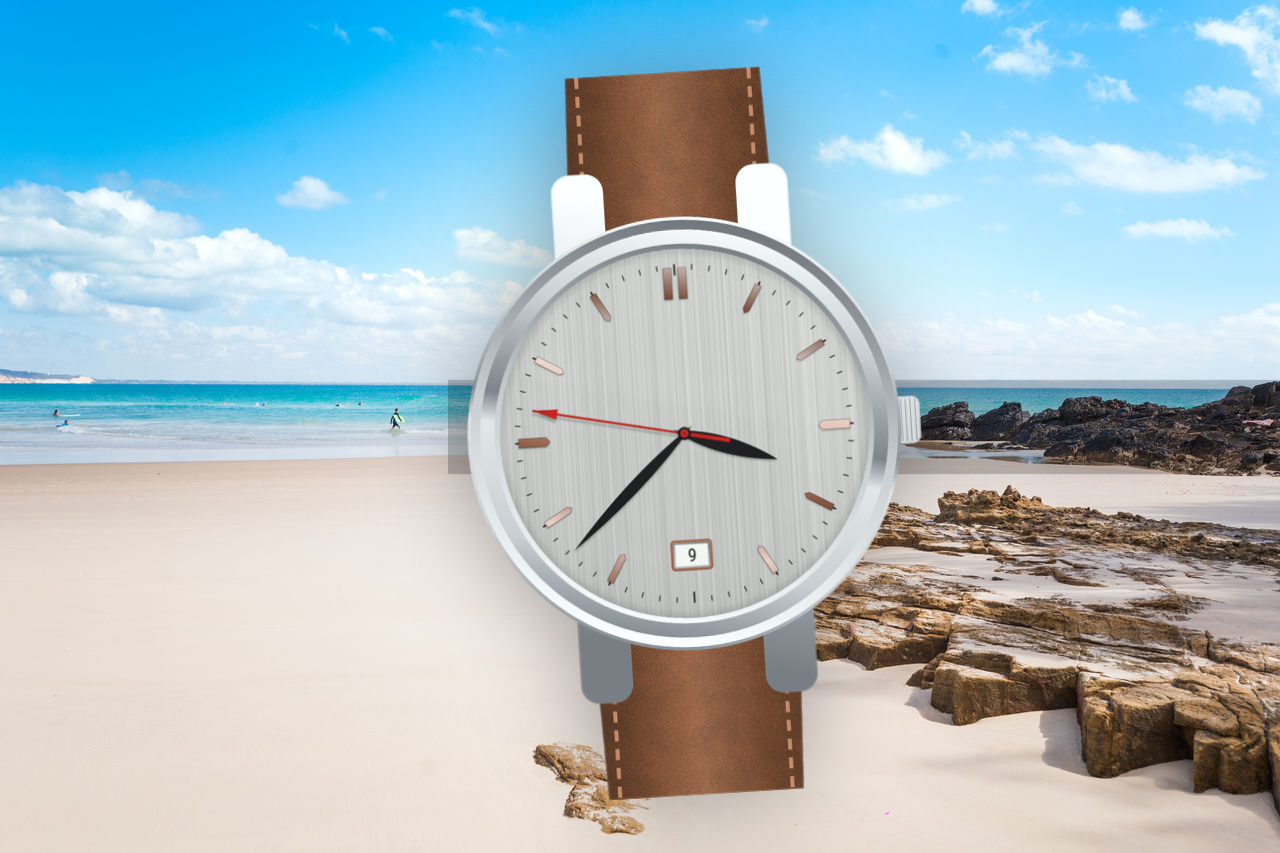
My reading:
3h37m47s
